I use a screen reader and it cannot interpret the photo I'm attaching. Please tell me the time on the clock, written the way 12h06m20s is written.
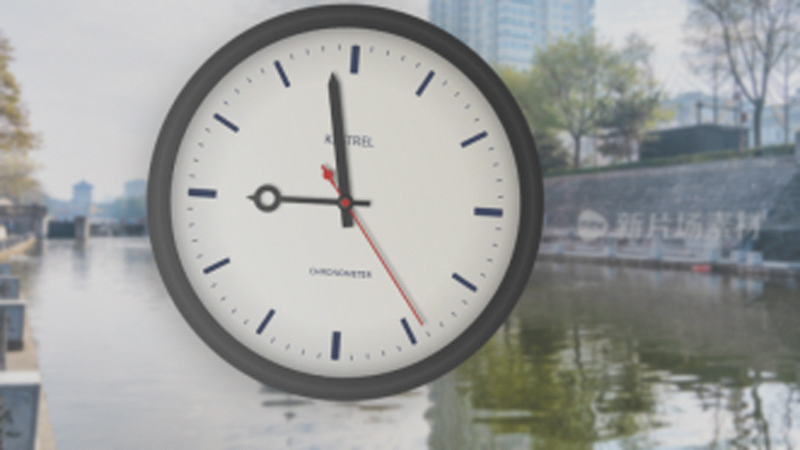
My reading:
8h58m24s
